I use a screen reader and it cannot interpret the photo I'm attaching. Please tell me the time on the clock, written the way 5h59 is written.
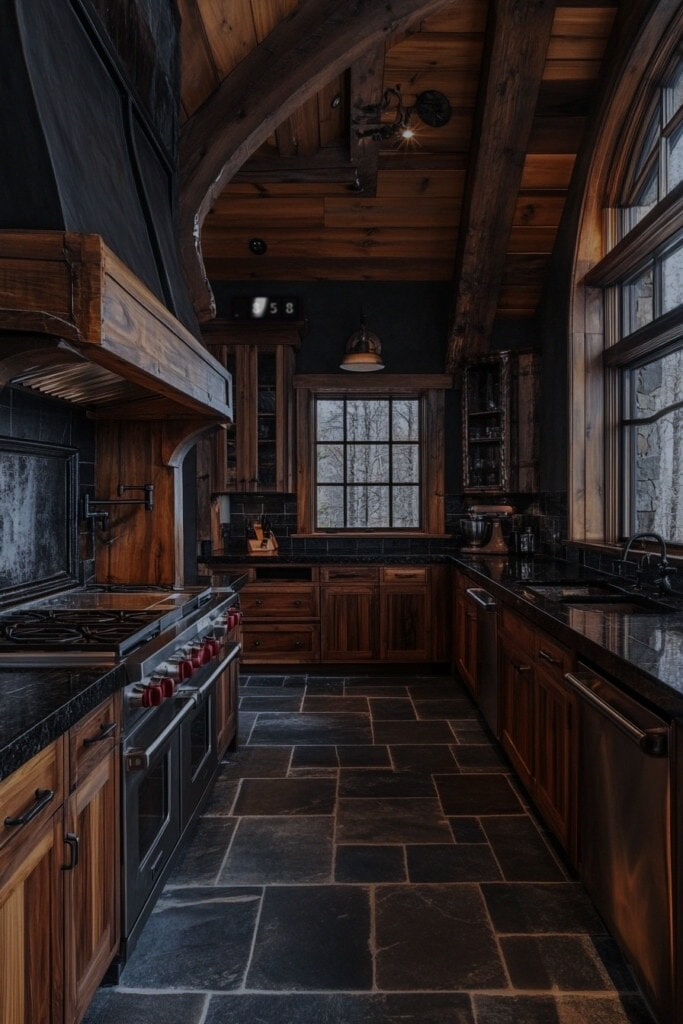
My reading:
8h58
